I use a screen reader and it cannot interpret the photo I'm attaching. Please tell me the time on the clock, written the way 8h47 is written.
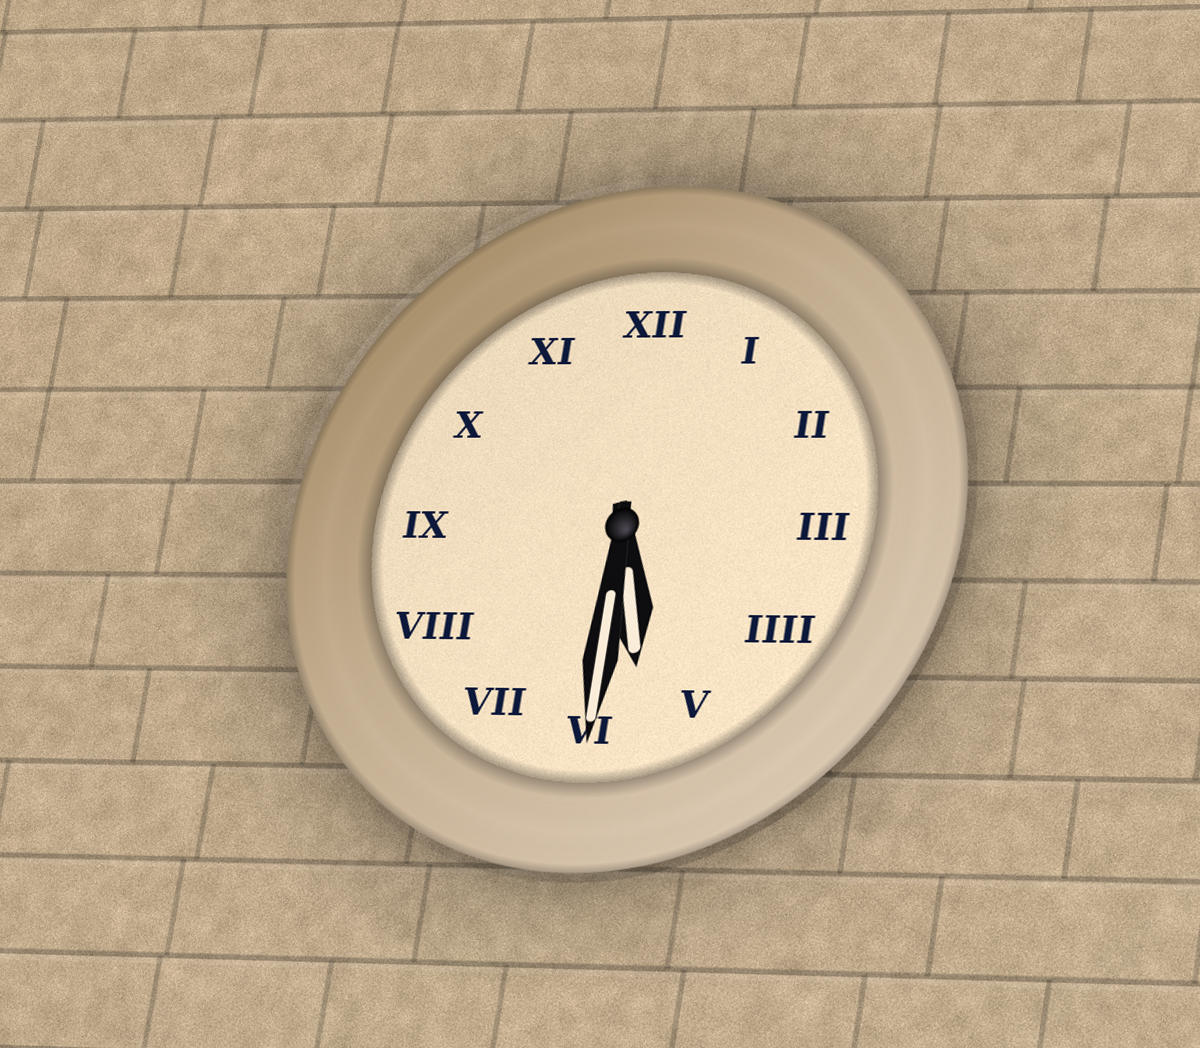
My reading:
5h30
